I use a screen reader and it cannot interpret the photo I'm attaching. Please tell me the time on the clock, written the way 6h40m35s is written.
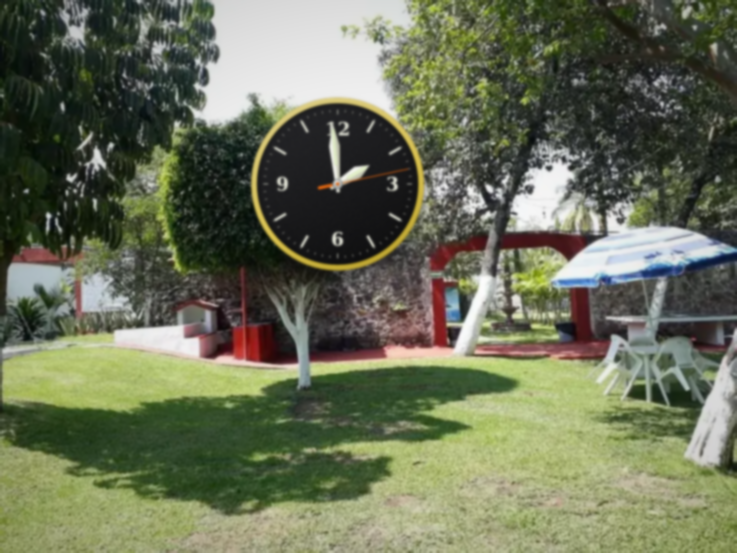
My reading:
1h59m13s
